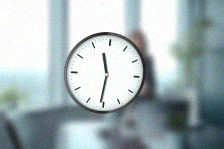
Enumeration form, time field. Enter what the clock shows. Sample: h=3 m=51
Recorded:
h=11 m=31
